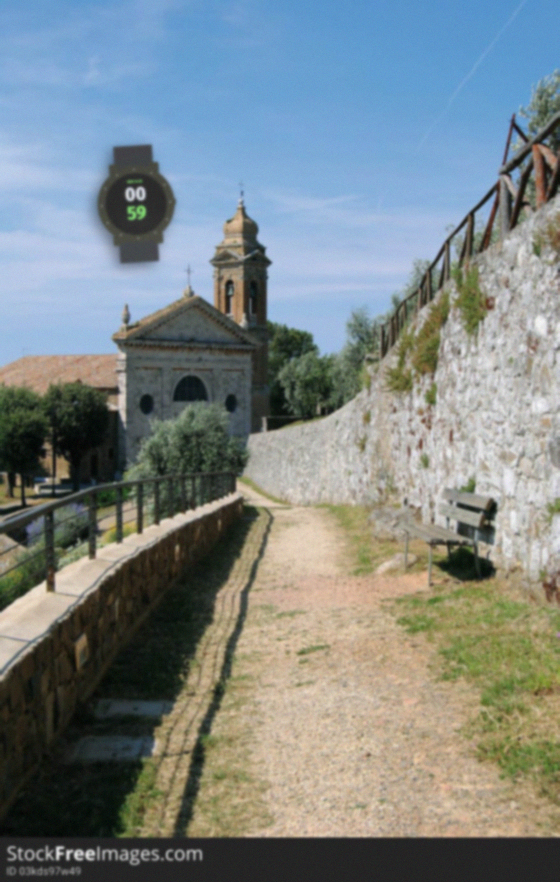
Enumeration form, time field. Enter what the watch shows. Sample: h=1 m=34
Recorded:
h=0 m=59
